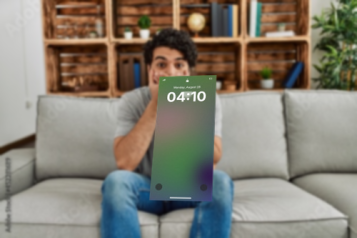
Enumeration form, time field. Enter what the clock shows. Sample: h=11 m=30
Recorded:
h=4 m=10
